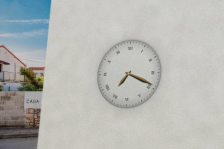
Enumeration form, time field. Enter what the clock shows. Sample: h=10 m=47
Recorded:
h=7 m=19
